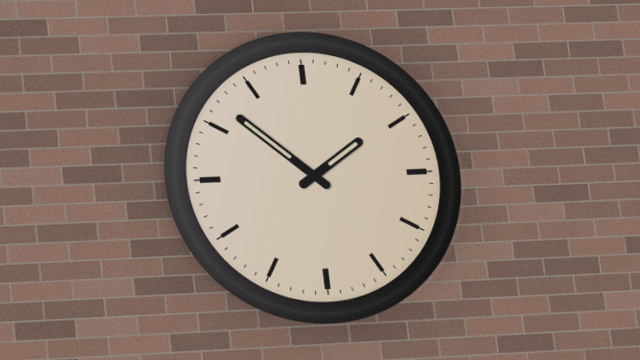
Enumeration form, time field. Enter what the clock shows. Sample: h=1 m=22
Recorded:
h=1 m=52
